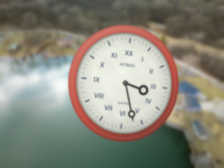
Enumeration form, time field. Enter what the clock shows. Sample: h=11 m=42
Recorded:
h=3 m=27
